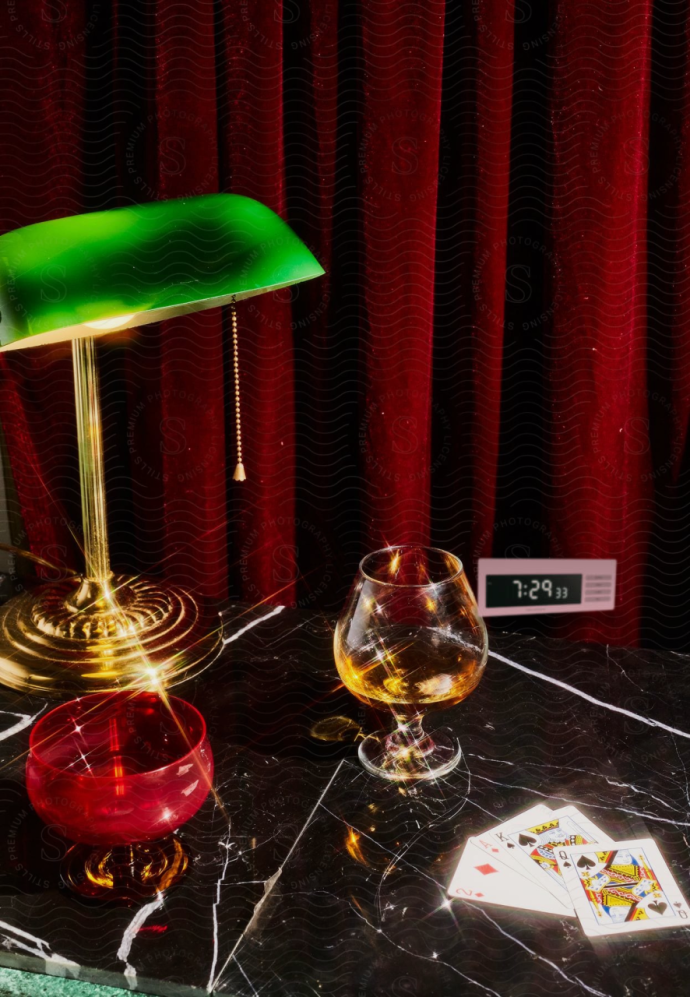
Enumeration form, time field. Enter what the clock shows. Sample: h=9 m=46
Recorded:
h=7 m=29
